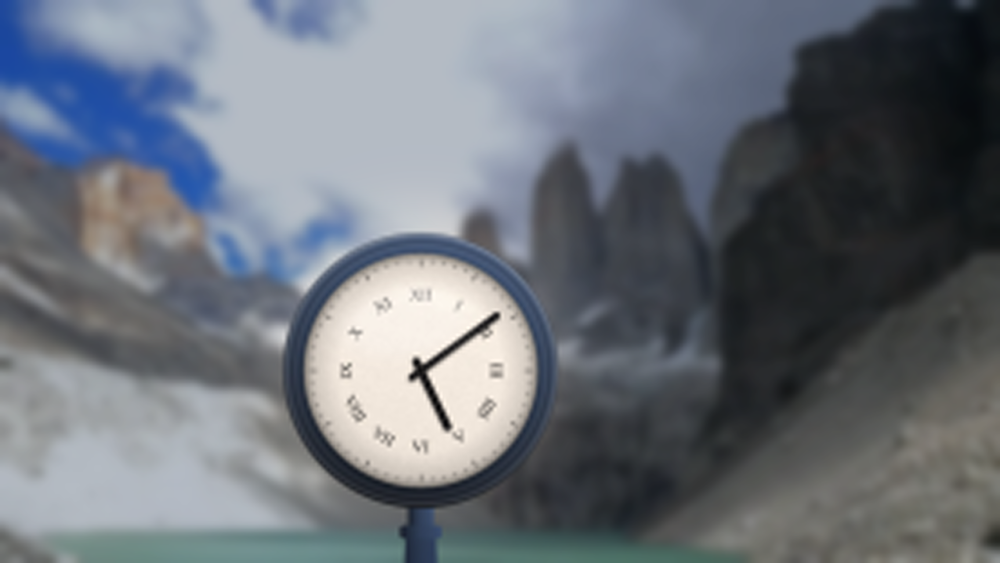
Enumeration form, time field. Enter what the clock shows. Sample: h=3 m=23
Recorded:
h=5 m=9
